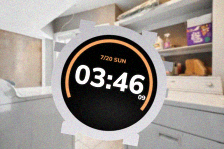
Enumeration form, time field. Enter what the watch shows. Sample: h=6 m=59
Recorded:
h=3 m=46
